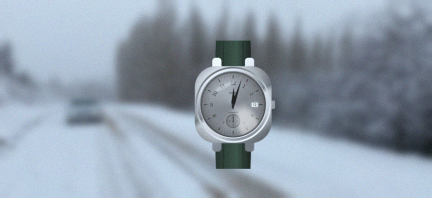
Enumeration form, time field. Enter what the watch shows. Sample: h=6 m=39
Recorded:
h=12 m=3
